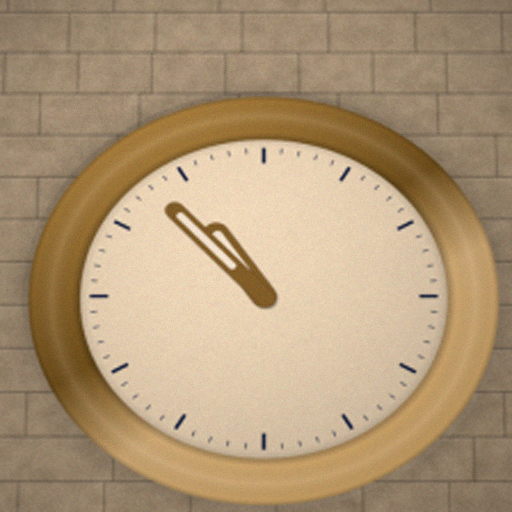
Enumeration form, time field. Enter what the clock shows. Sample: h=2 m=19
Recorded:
h=10 m=53
